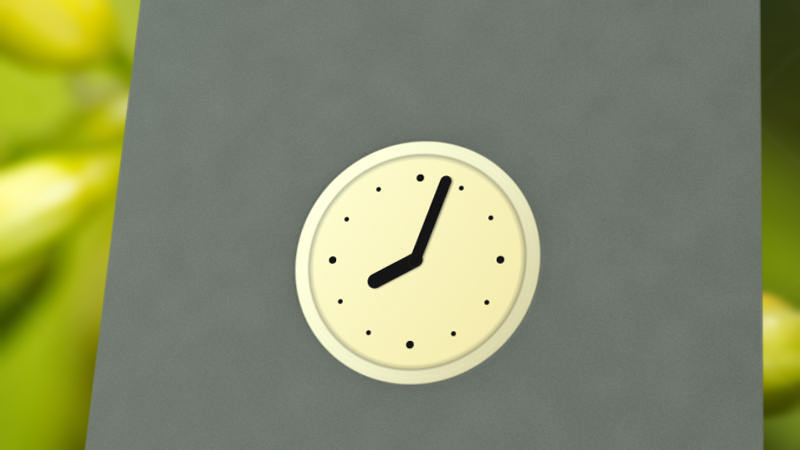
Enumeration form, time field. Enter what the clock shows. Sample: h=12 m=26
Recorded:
h=8 m=3
